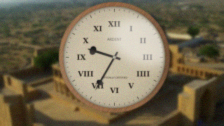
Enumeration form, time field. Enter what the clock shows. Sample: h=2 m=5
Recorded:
h=9 m=35
